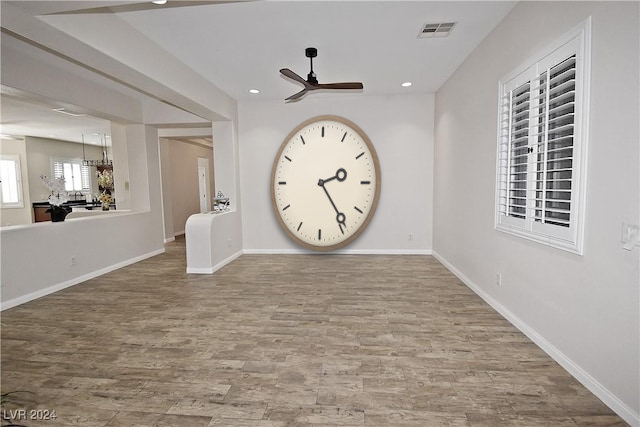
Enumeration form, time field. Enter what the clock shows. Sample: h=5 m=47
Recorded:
h=2 m=24
